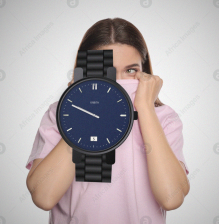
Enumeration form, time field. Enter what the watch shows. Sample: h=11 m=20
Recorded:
h=9 m=49
